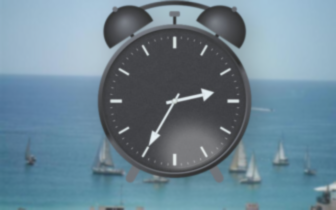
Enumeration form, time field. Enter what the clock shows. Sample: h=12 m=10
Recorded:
h=2 m=35
